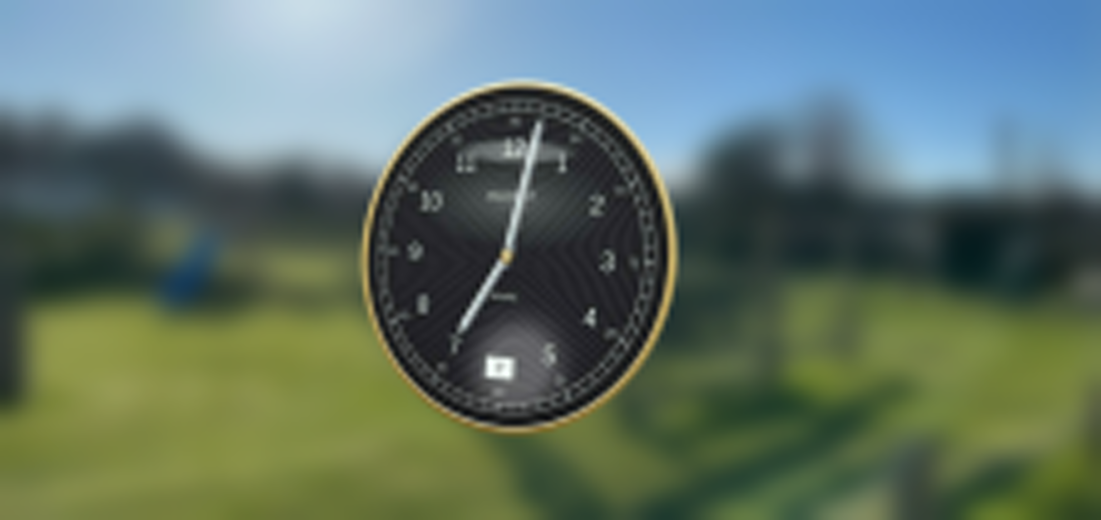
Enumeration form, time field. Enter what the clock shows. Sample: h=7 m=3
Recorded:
h=7 m=2
